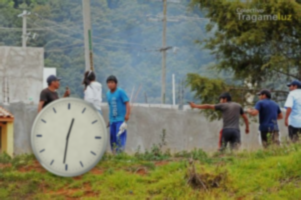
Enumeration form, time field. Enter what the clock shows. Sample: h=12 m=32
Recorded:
h=12 m=31
